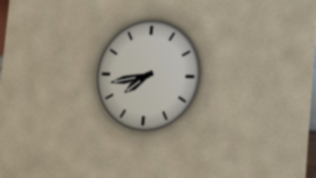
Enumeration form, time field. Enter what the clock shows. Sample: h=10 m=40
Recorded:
h=7 m=43
